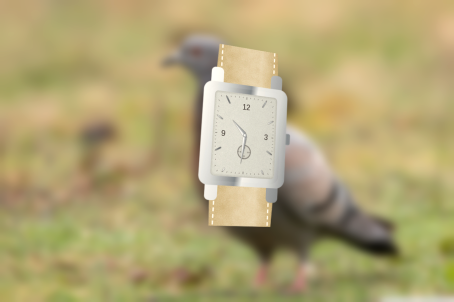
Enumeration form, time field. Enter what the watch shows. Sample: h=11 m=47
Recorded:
h=10 m=31
